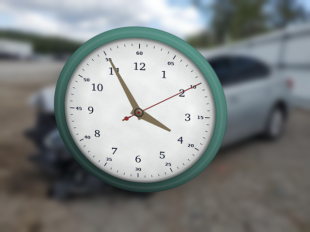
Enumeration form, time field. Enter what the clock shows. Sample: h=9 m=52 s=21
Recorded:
h=3 m=55 s=10
